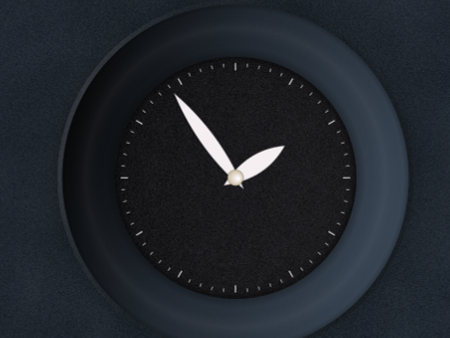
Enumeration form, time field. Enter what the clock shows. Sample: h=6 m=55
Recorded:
h=1 m=54
